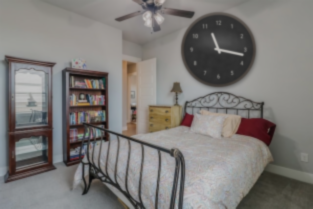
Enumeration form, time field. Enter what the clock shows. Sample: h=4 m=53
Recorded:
h=11 m=17
